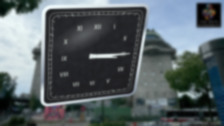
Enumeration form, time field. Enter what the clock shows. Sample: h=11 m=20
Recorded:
h=3 m=15
